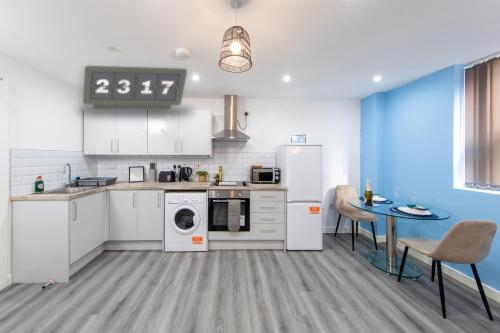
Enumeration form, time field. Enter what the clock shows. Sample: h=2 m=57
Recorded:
h=23 m=17
